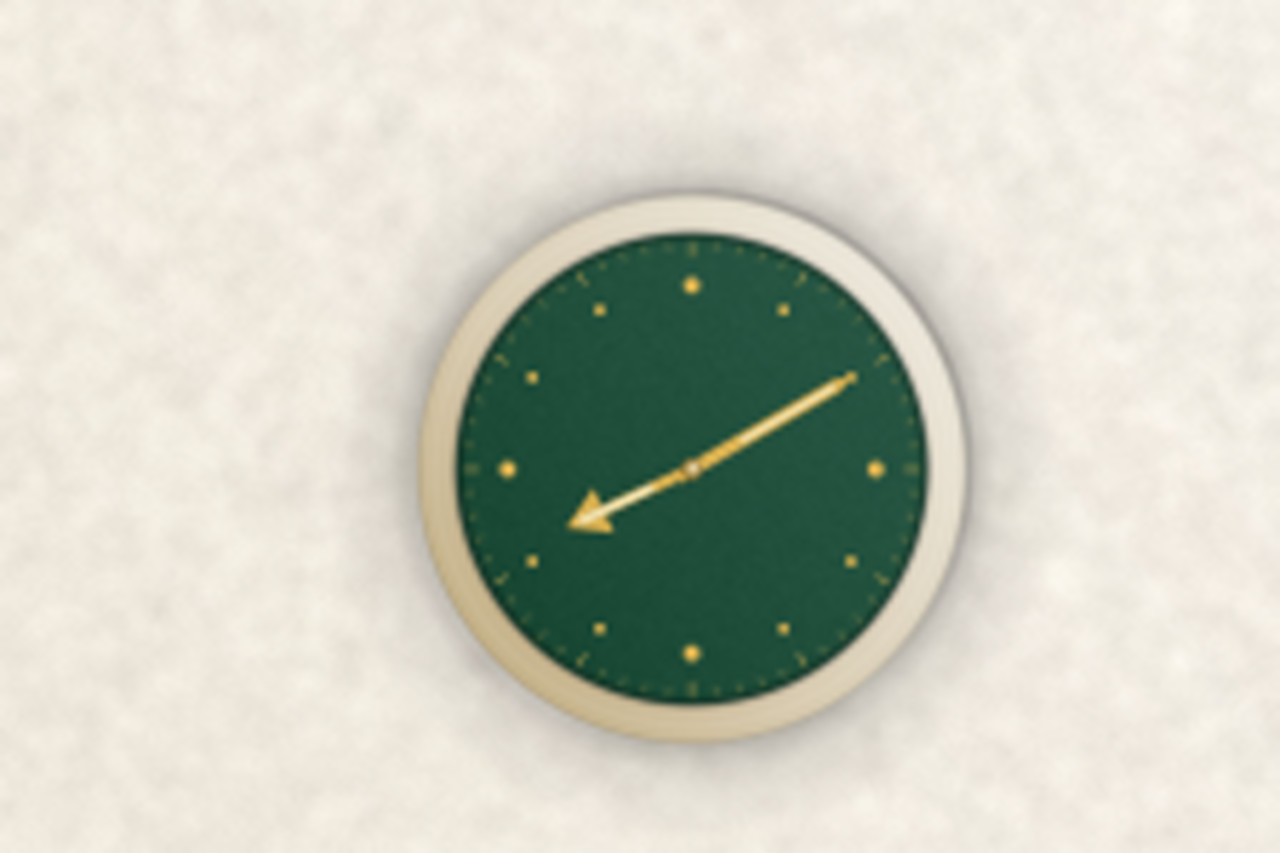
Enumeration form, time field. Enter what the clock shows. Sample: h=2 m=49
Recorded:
h=8 m=10
